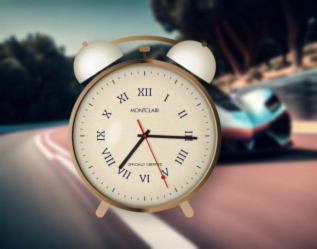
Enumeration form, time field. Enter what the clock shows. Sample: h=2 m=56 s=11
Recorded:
h=7 m=15 s=26
